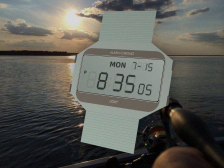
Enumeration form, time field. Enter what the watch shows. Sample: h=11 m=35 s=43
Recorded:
h=8 m=35 s=5
